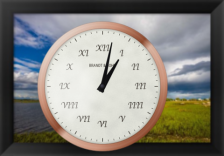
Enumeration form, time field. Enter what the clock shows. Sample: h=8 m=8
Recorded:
h=1 m=2
